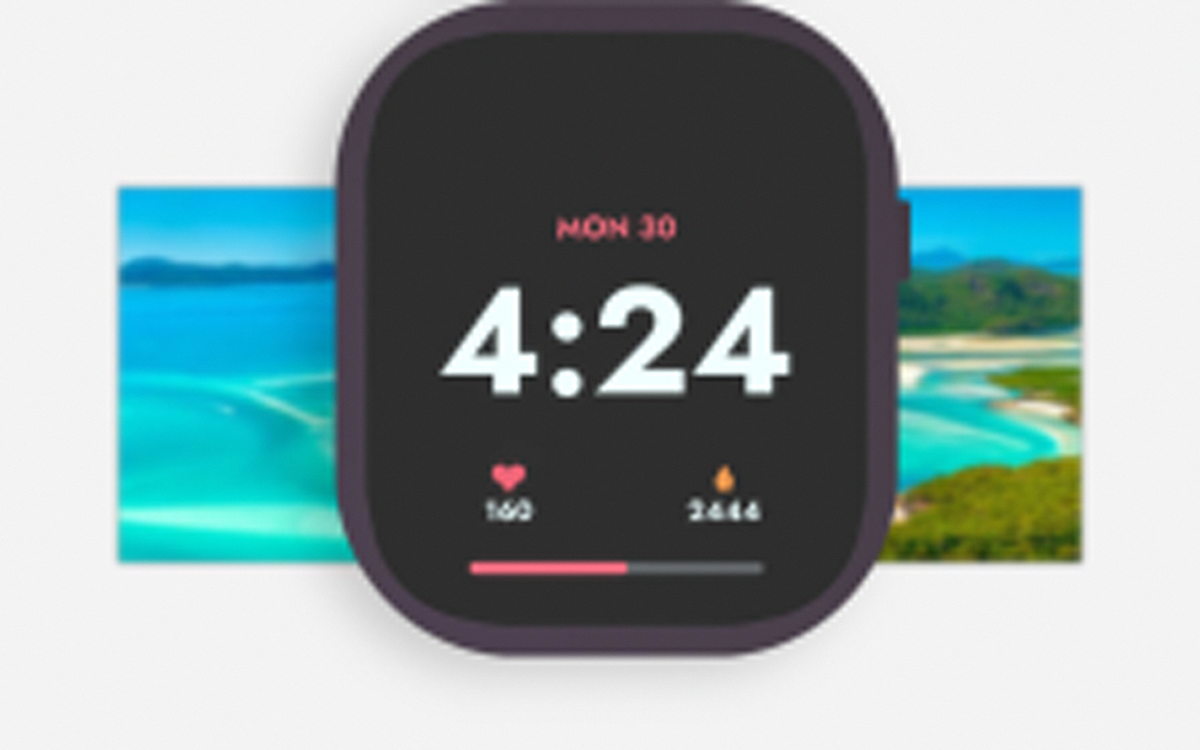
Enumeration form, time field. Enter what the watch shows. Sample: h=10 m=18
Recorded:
h=4 m=24
